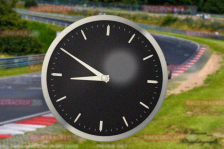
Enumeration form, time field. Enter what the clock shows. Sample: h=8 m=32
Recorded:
h=8 m=50
